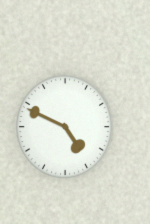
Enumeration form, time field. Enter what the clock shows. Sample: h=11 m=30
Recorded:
h=4 m=49
